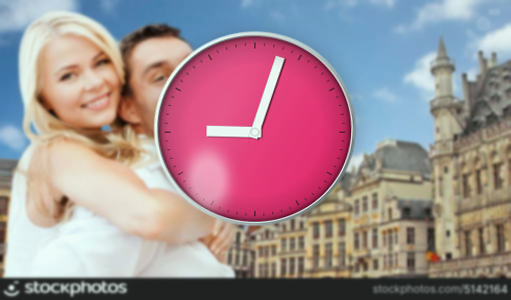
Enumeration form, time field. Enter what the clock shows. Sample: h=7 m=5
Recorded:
h=9 m=3
